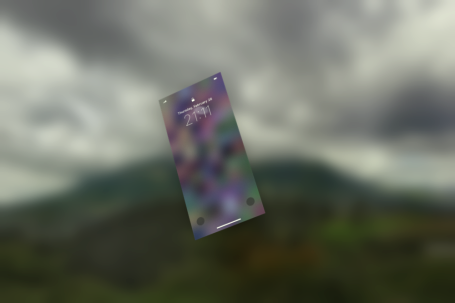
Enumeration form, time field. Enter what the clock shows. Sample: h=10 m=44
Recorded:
h=21 m=11
